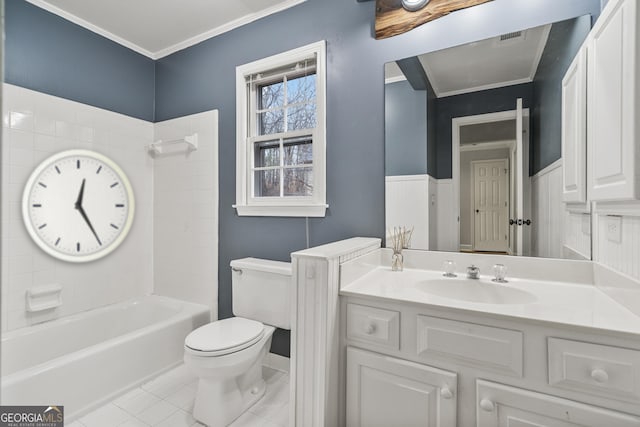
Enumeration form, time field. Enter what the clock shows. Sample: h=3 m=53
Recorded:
h=12 m=25
